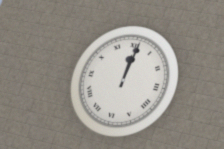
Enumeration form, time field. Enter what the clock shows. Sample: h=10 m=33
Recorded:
h=12 m=1
